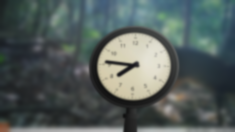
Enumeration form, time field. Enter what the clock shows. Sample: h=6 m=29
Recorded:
h=7 m=46
